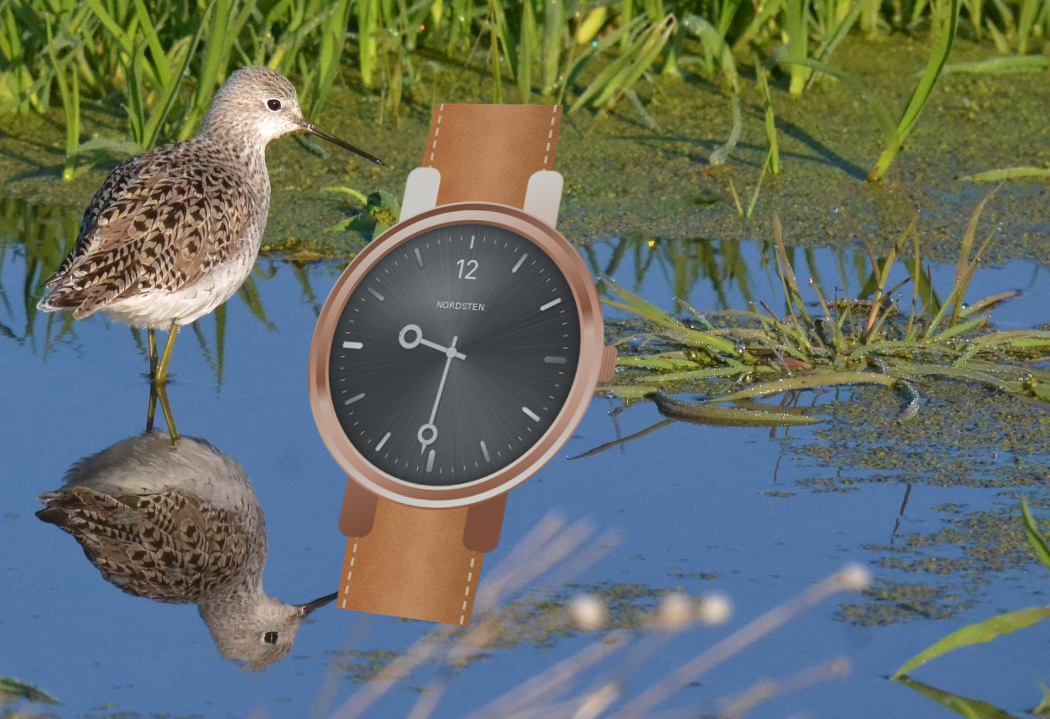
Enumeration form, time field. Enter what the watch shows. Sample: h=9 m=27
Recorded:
h=9 m=31
